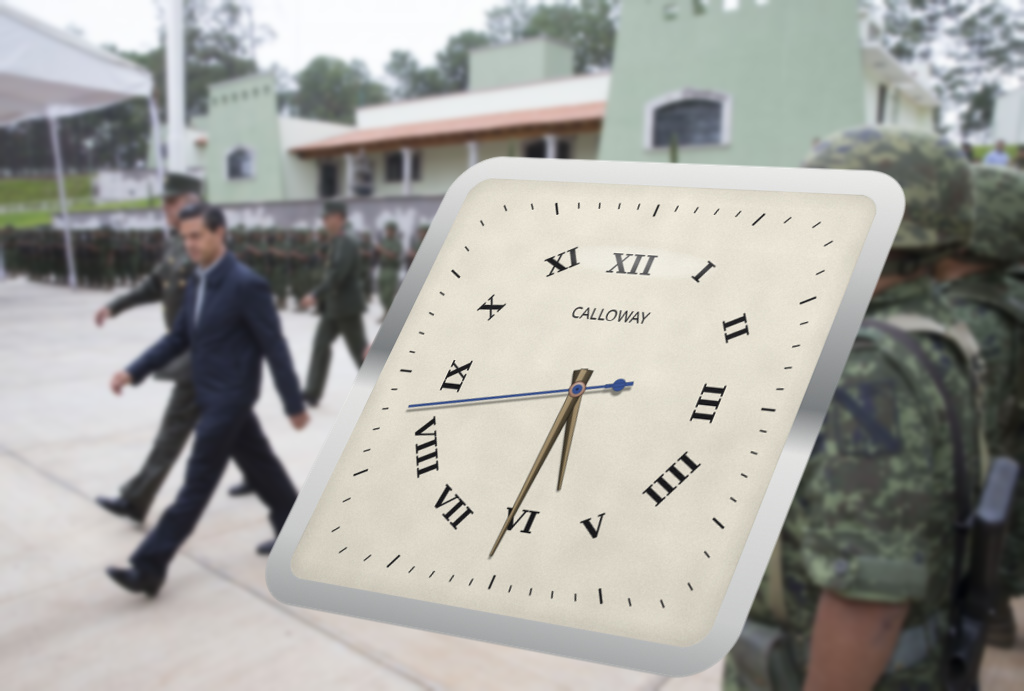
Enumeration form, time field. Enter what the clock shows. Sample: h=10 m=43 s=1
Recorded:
h=5 m=30 s=43
